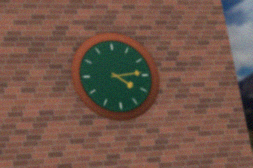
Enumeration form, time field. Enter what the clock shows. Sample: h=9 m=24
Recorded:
h=4 m=14
